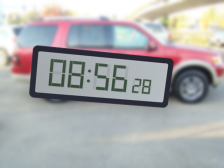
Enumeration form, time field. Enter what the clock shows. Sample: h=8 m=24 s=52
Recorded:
h=8 m=56 s=28
